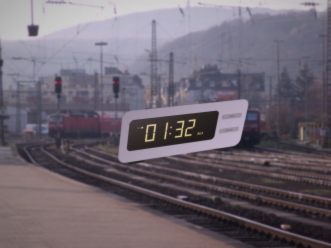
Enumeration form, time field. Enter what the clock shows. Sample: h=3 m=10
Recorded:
h=1 m=32
